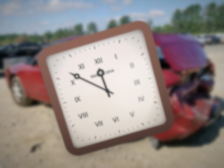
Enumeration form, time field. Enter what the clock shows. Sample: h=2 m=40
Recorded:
h=11 m=52
